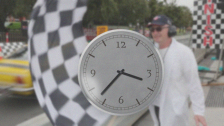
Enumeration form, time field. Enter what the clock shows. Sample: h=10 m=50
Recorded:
h=3 m=37
